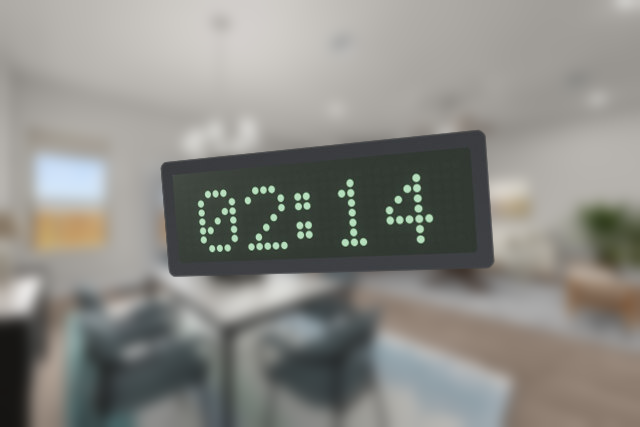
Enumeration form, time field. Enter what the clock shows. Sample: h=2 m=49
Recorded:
h=2 m=14
